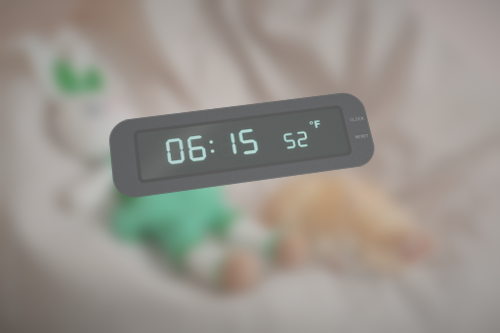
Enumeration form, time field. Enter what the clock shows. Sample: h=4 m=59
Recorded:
h=6 m=15
